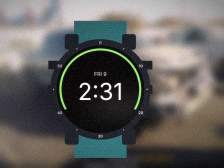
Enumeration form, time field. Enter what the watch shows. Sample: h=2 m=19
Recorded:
h=2 m=31
